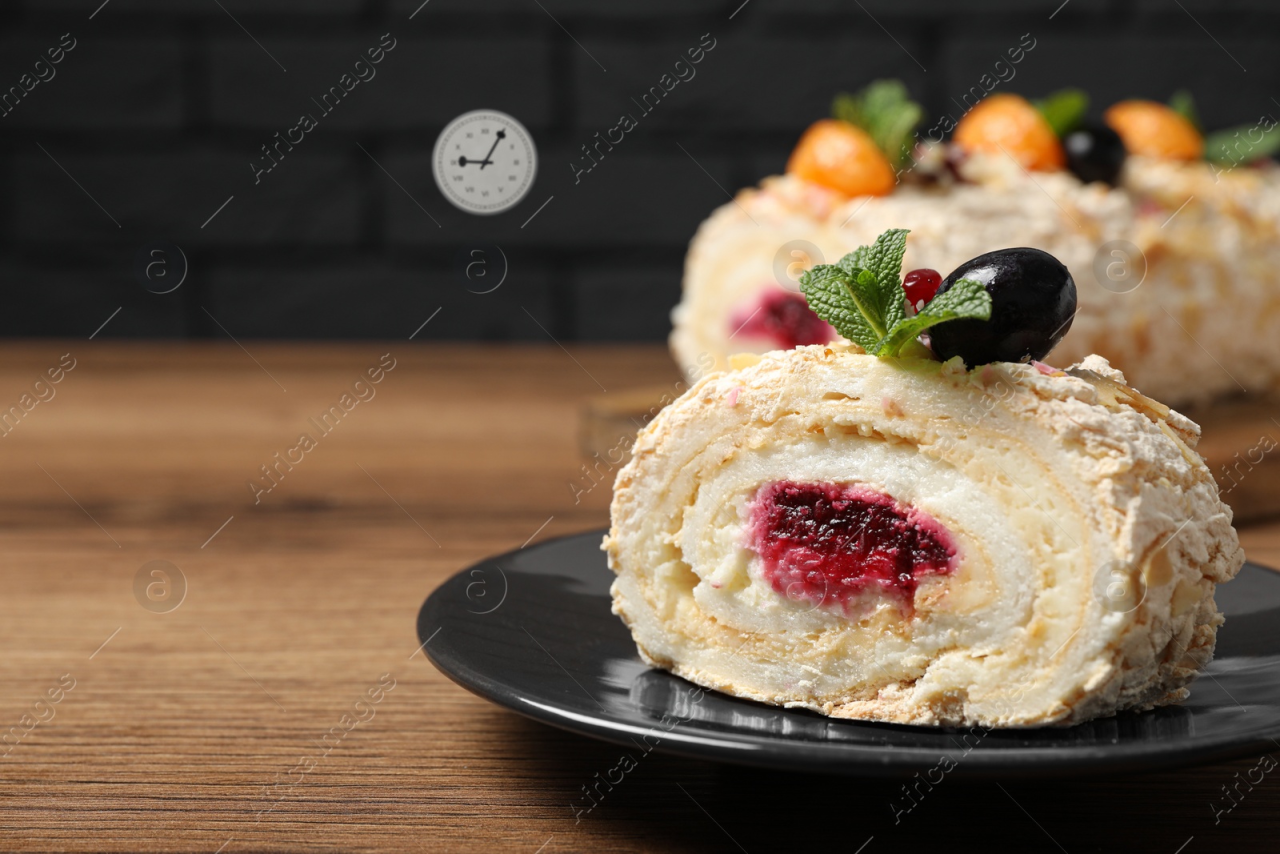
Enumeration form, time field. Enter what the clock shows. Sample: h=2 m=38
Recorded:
h=9 m=5
